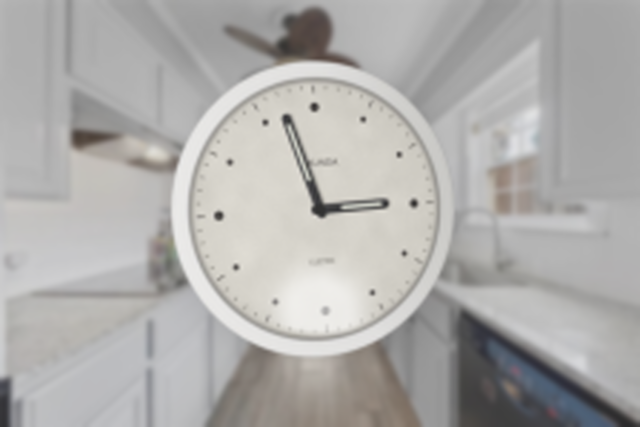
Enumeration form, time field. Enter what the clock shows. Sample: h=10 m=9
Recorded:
h=2 m=57
